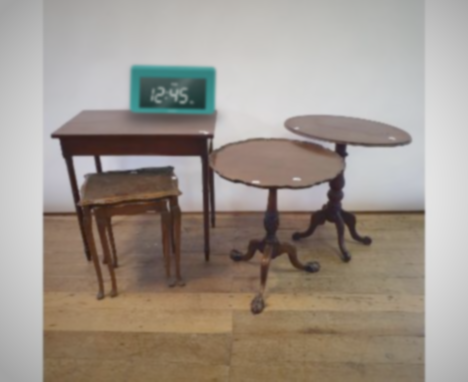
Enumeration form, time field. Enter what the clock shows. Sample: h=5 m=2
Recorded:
h=12 m=45
